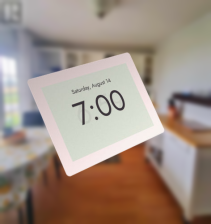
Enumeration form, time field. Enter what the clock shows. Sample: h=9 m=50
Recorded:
h=7 m=0
